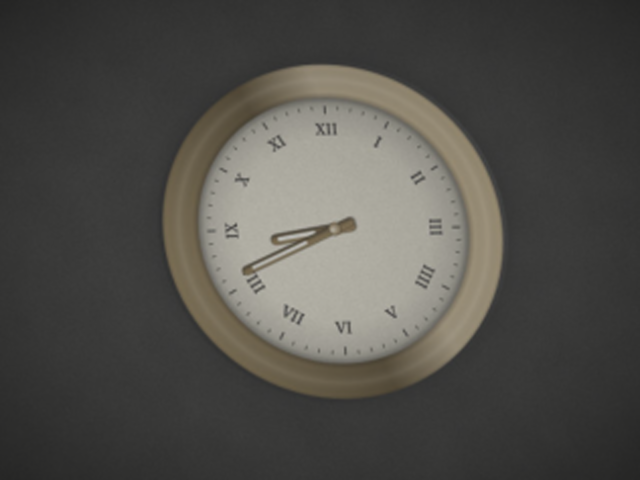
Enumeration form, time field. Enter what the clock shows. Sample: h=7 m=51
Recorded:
h=8 m=41
